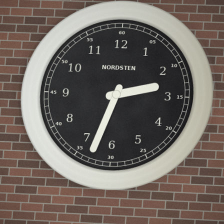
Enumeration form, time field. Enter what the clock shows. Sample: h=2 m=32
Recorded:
h=2 m=33
